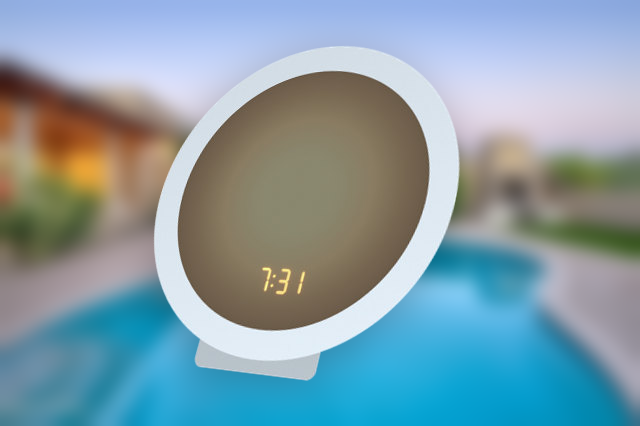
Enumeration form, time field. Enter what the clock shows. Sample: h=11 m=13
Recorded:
h=7 m=31
